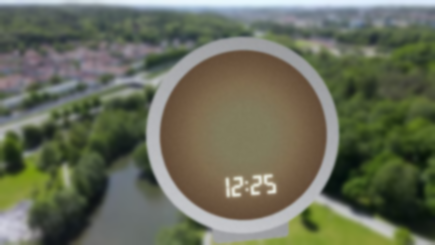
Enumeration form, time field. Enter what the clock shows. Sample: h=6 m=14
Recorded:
h=12 m=25
